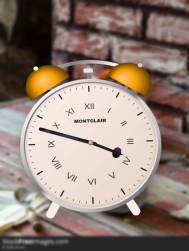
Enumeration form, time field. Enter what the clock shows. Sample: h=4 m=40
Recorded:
h=3 m=48
